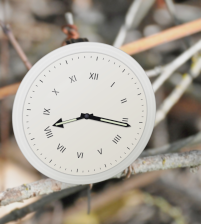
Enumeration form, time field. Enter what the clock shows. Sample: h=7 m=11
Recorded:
h=8 m=16
